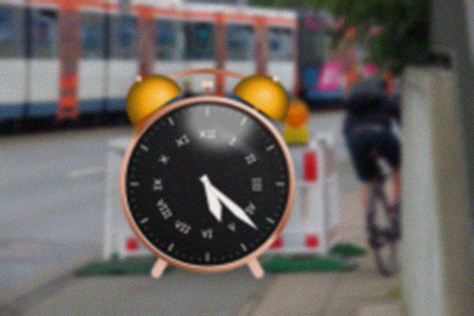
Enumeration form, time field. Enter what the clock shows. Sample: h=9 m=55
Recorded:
h=5 m=22
